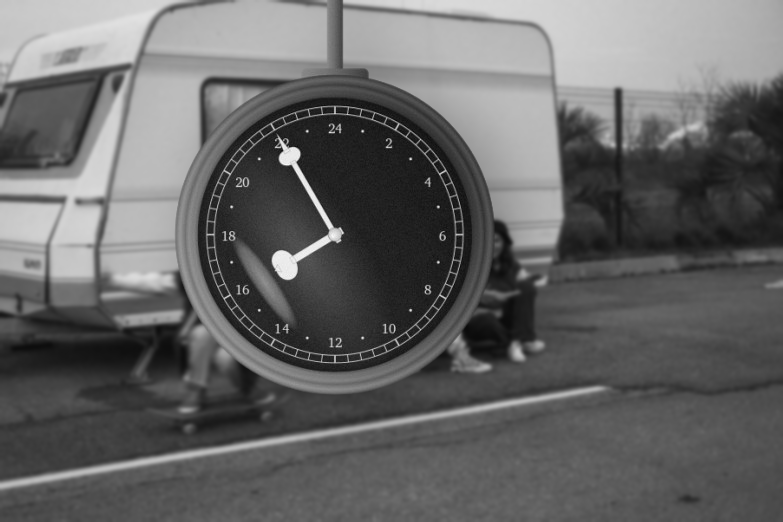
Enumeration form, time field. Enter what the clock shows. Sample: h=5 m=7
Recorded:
h=15 m=55
